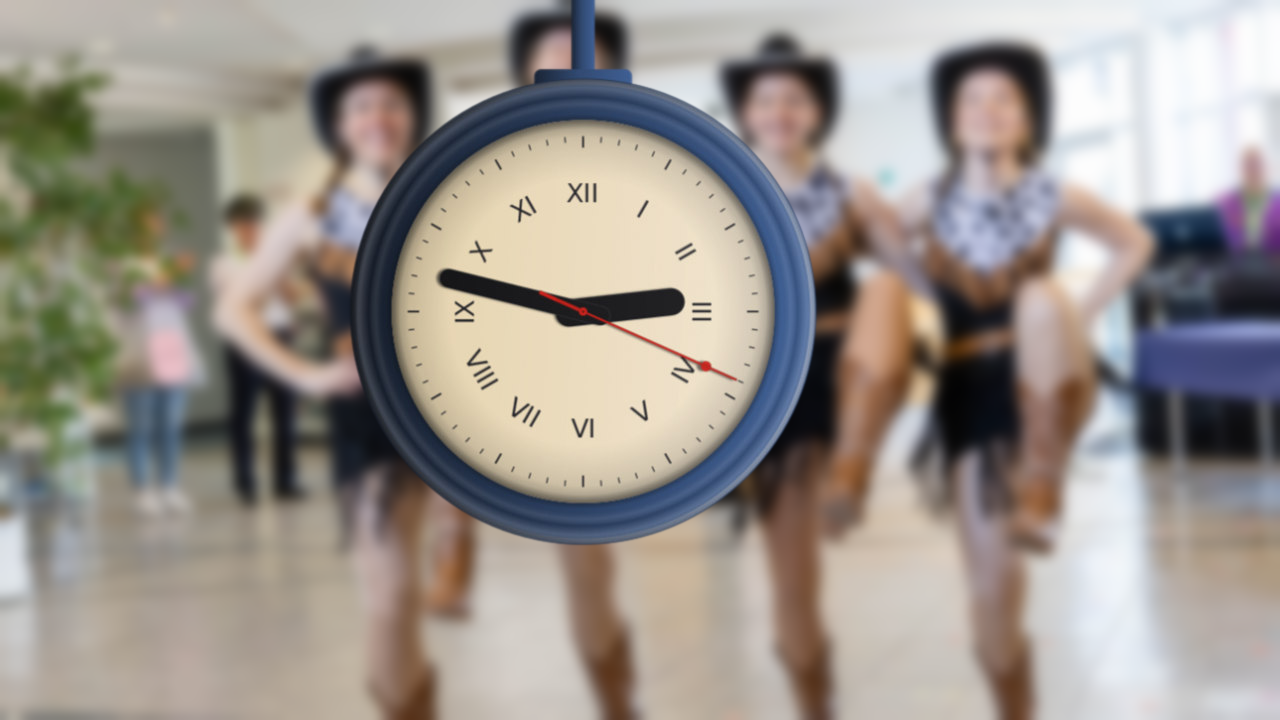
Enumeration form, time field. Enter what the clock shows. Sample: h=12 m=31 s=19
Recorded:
h=2 m=47 s=19
